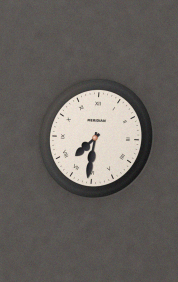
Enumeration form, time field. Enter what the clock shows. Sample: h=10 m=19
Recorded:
h=7 m=31
